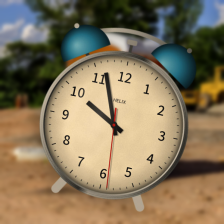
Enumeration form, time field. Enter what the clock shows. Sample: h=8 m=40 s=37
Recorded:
h=9 m=56 s=29
